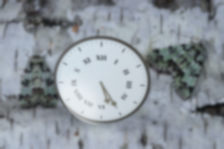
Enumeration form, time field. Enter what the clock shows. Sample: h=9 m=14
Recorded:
h=5 m=25
